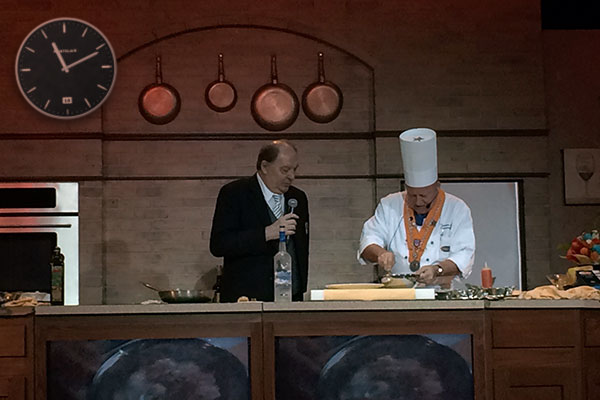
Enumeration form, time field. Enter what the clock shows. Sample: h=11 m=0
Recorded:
h=11 m=11
